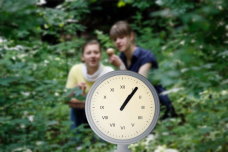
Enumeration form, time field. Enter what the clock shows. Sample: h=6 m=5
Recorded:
h=1 m=6
